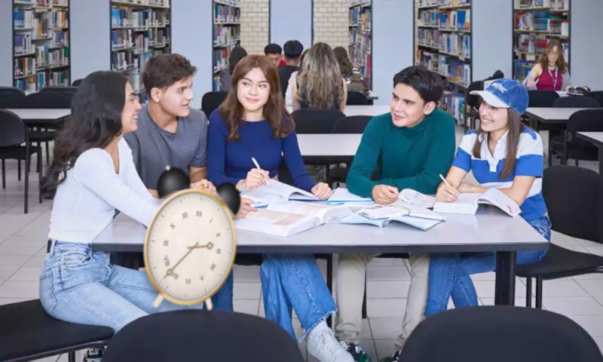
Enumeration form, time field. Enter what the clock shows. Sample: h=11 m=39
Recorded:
h=2 m=37
